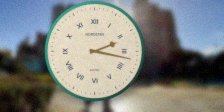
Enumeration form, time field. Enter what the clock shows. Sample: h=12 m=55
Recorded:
h=2 m=17
